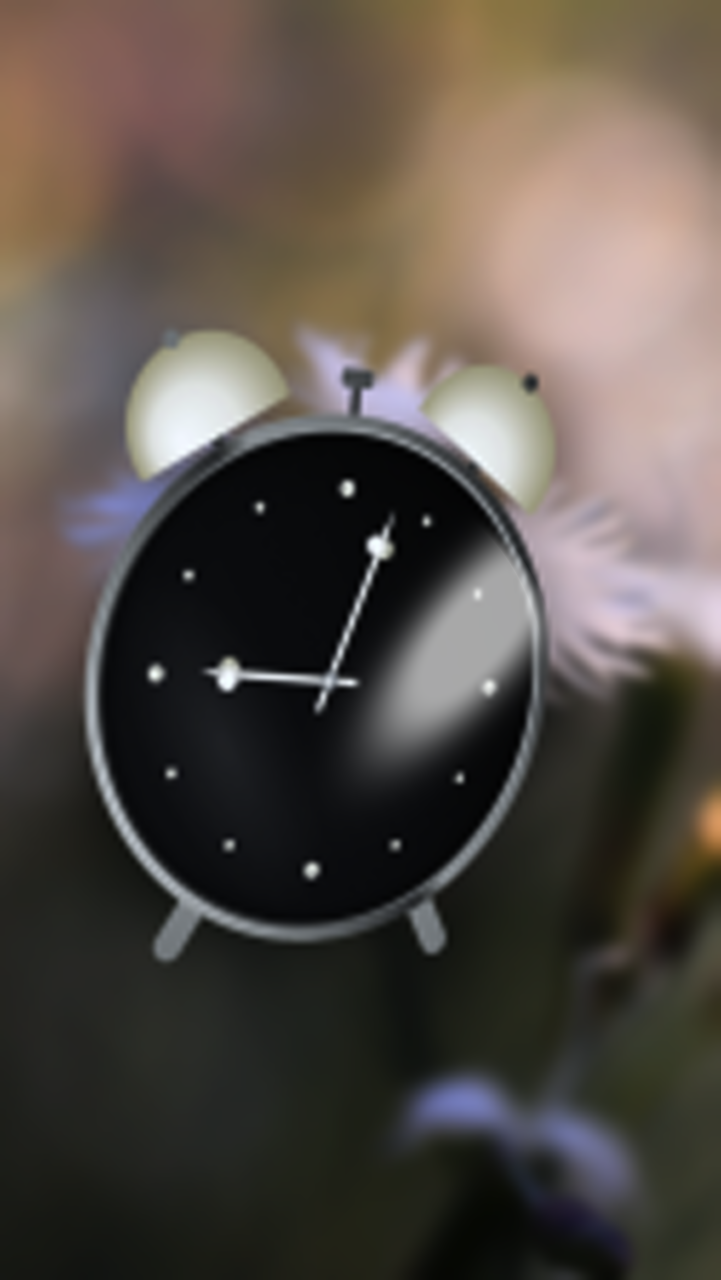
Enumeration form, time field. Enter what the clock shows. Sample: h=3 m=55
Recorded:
h=9 m=3
